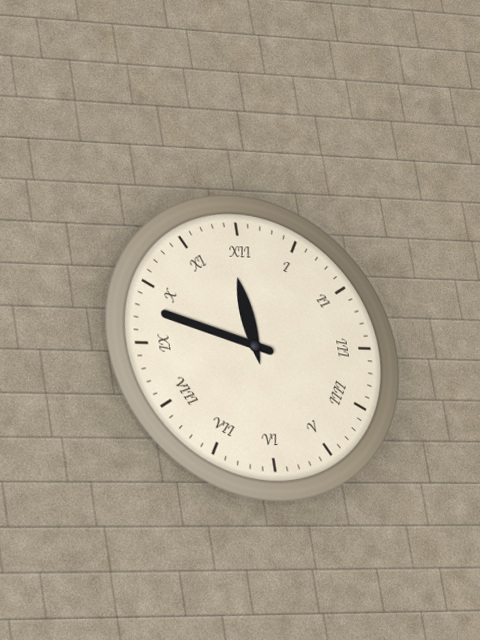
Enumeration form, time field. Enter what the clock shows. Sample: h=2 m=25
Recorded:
h=11 m=48
